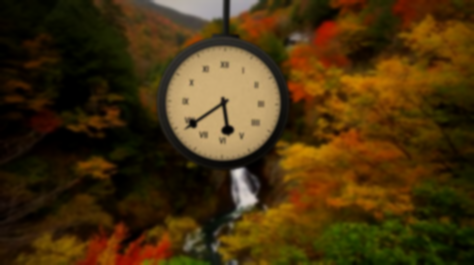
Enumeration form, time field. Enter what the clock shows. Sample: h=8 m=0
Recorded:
h=5 m=39
